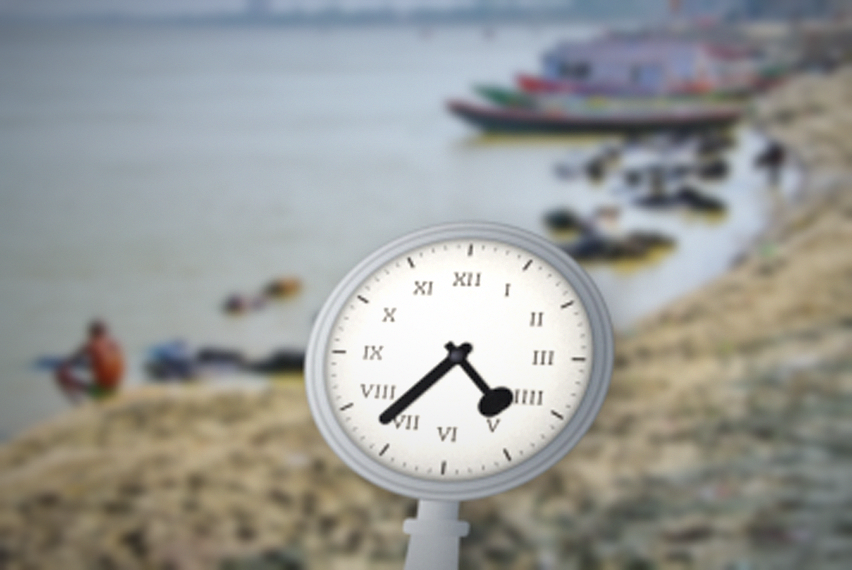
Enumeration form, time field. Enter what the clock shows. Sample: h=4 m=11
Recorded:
h=4 m=37
